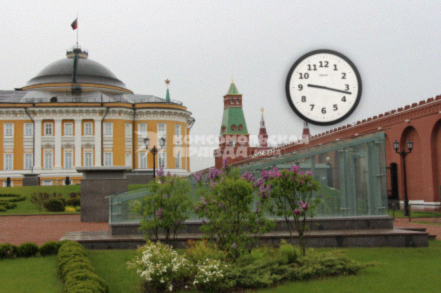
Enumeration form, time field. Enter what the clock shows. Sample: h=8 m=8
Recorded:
h=9 m=17
